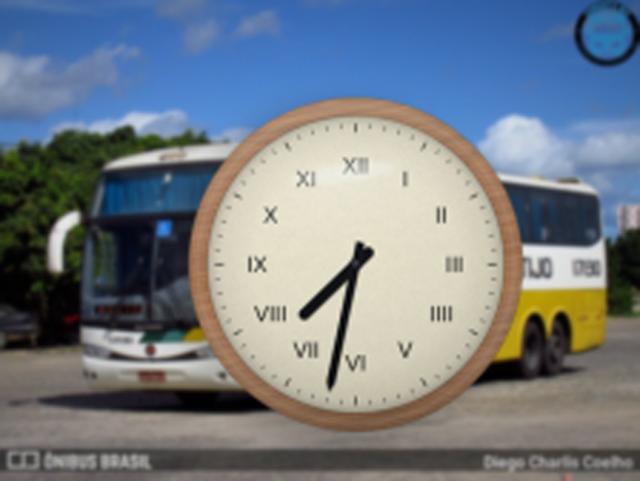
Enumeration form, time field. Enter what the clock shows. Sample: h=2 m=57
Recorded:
h=7 m=32
